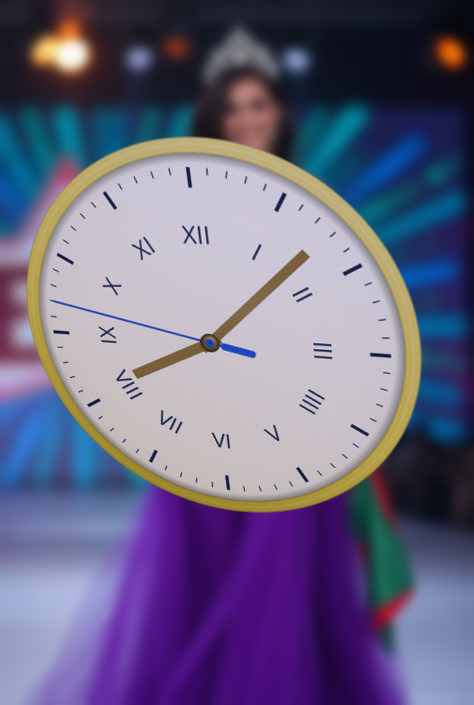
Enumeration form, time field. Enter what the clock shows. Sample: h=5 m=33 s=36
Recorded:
h=8 m=7 s=47
